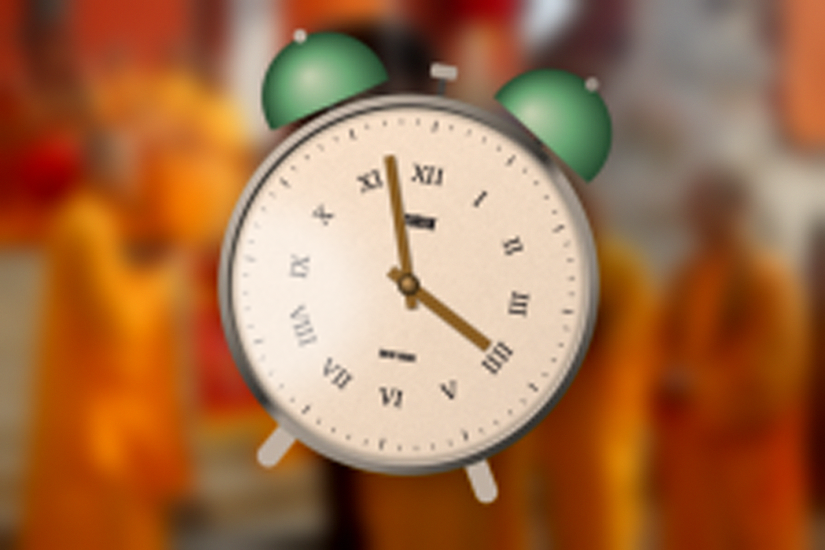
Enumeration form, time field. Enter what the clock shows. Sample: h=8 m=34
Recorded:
h=3 m=57
